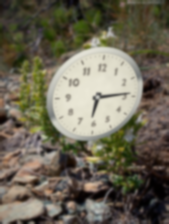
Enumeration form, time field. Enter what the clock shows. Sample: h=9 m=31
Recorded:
h=6 m=14
